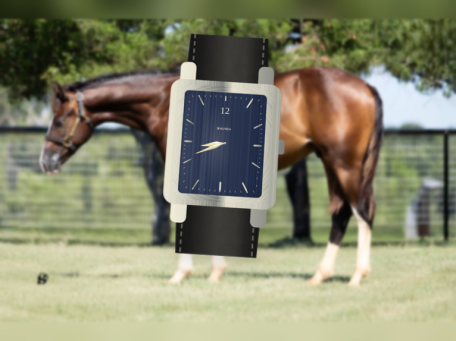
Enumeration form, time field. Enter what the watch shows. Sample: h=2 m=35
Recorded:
h=8 m=41
